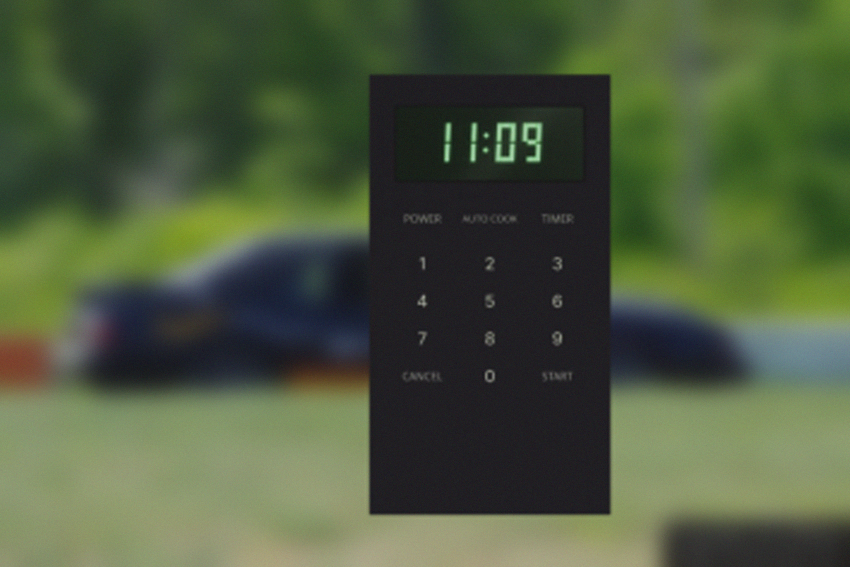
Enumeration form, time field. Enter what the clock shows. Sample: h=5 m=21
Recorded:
h=11 m=9
